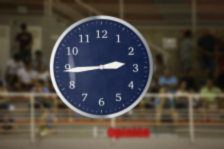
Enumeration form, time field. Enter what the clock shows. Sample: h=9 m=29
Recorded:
h=2 m=44
